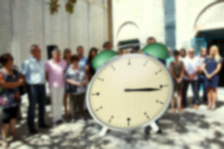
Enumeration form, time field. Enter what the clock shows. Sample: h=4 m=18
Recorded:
h=3 m=16
